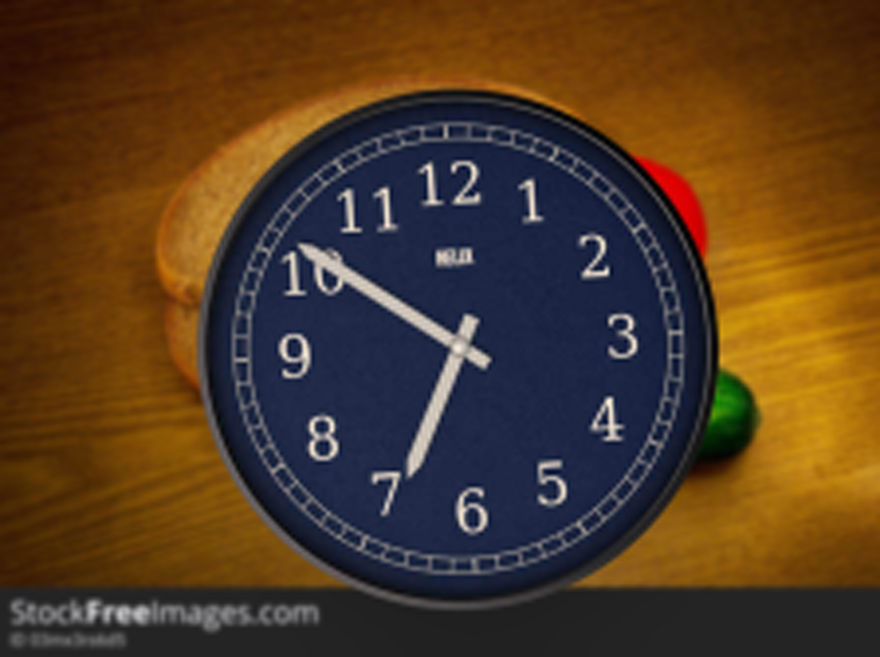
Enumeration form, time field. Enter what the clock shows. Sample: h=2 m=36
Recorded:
h=6 m=51
